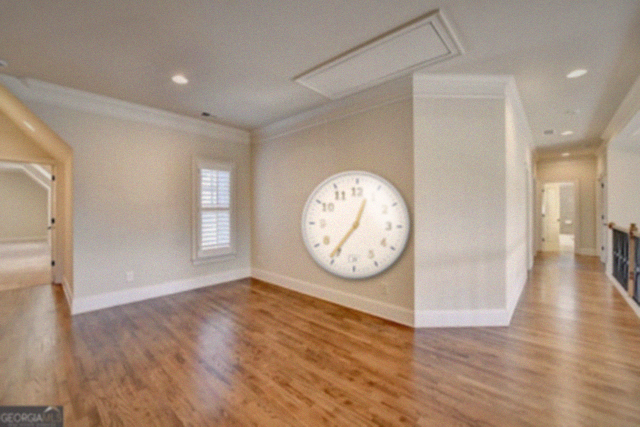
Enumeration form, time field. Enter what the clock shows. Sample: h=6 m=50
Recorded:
h=12 m=36
